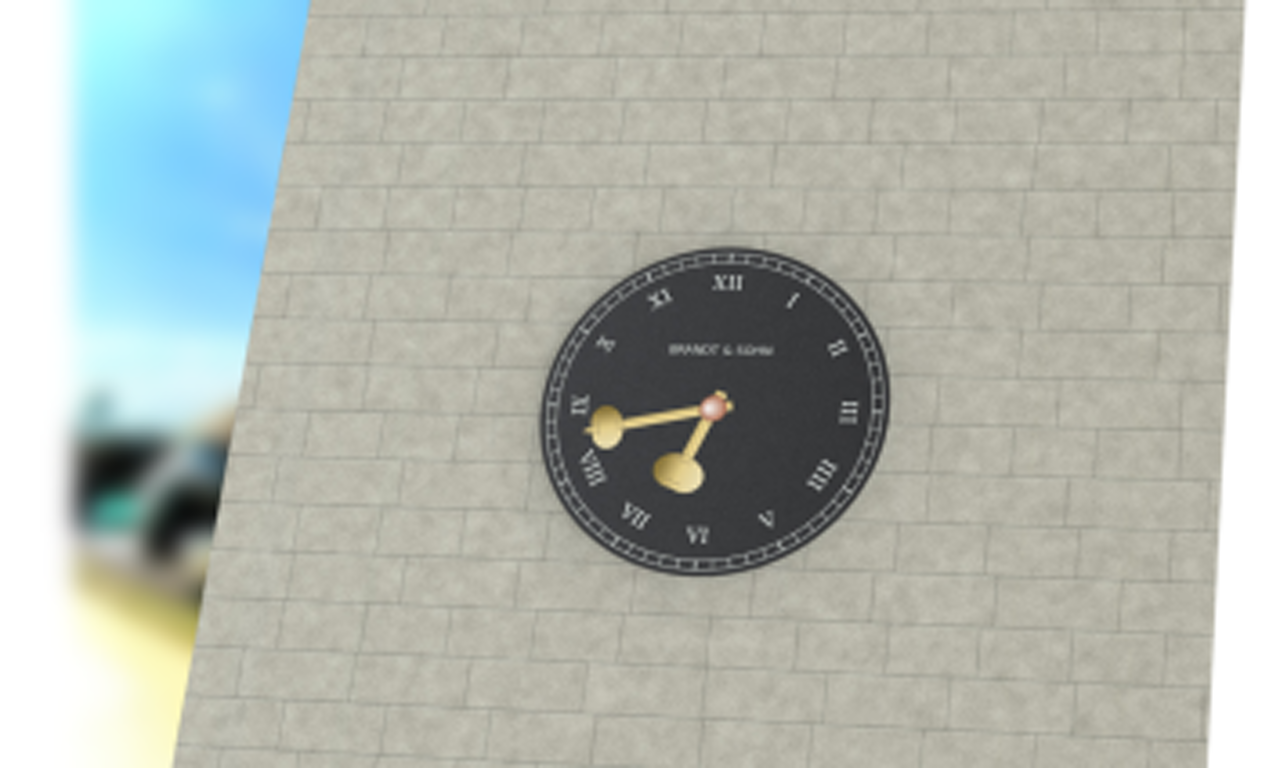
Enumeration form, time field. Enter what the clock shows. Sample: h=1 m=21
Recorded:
h=6 m=43
